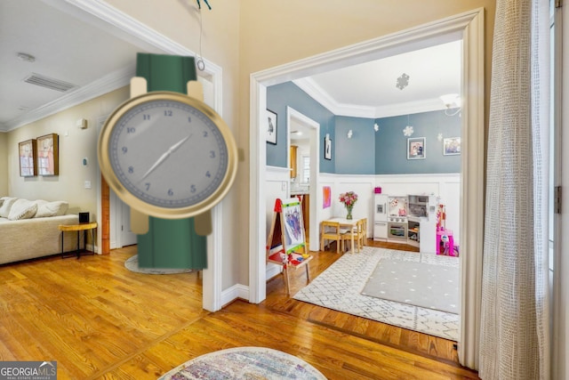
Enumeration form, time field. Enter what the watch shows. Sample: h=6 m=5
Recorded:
h=1 m=37
